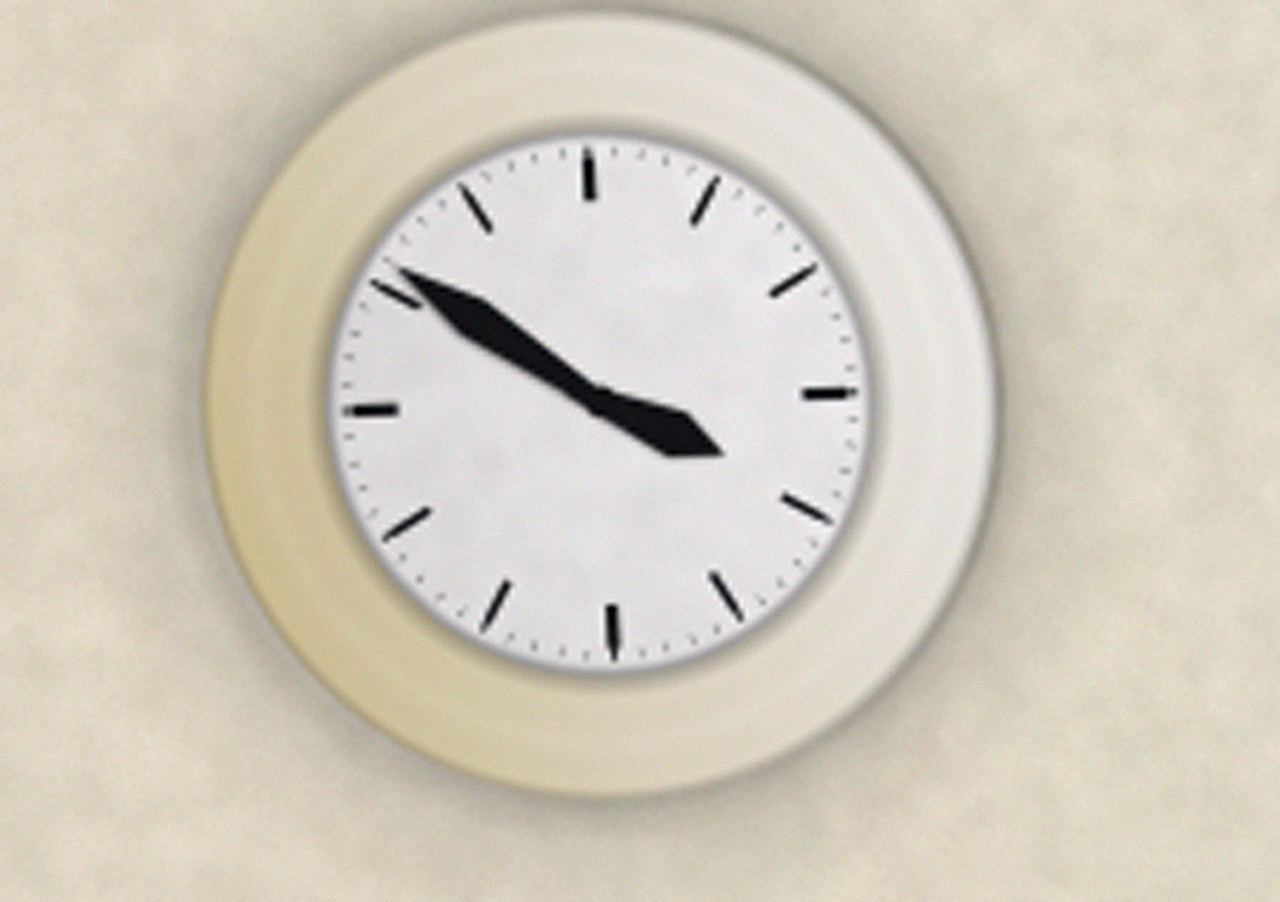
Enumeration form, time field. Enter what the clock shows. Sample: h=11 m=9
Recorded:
h=3 m=51
